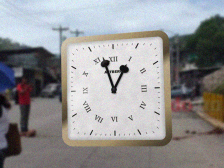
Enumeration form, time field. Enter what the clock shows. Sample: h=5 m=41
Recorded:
h=12 m=57
